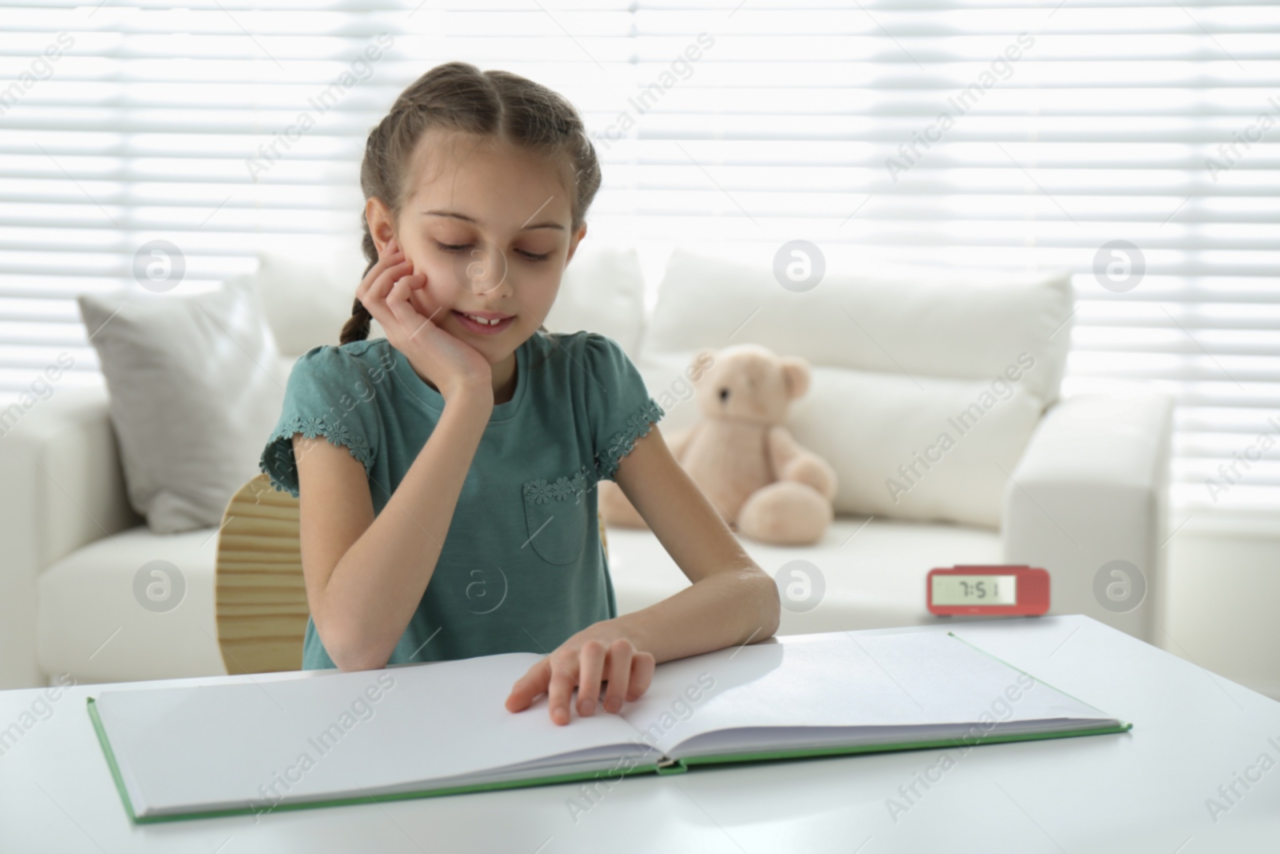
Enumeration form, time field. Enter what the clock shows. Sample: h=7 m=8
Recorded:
h=7 m=51
